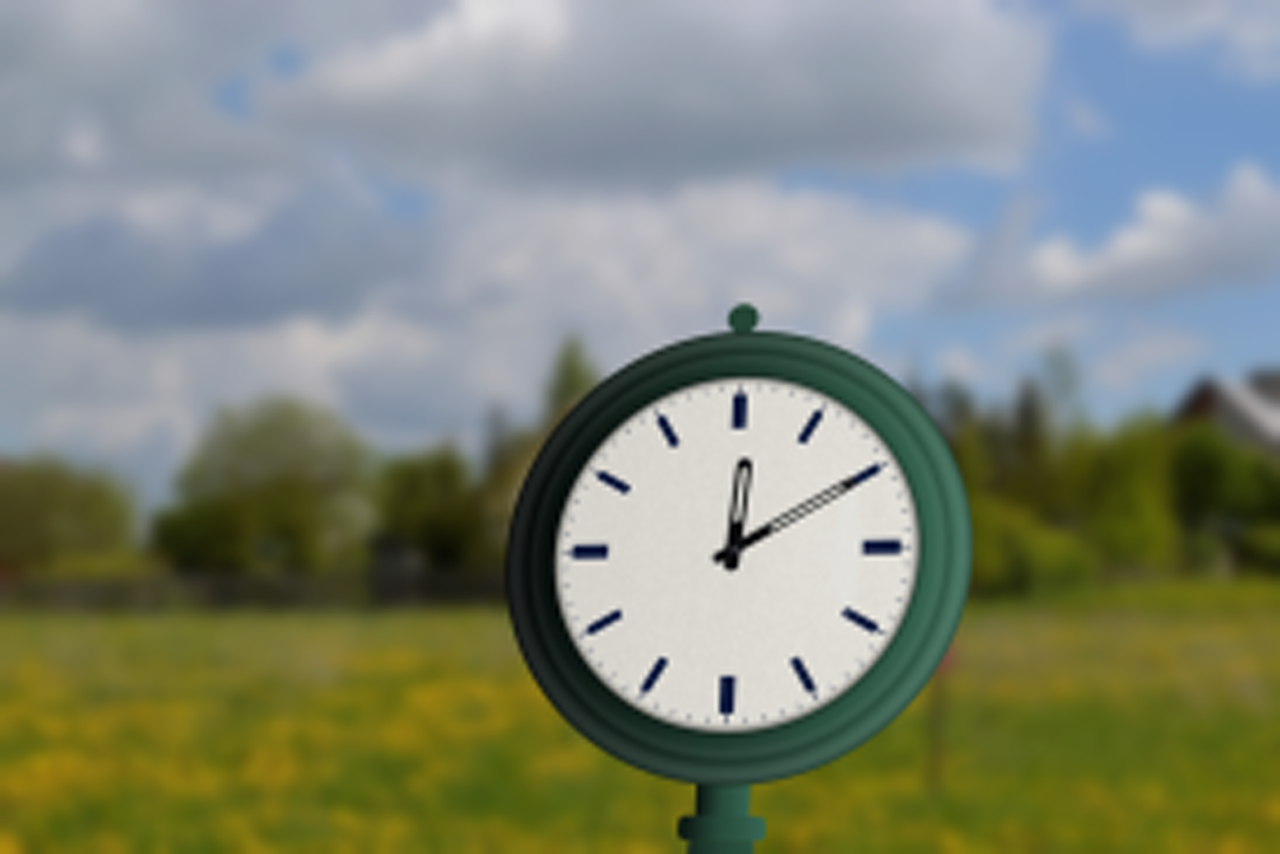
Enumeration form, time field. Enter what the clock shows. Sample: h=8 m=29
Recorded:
h=12 m=10
